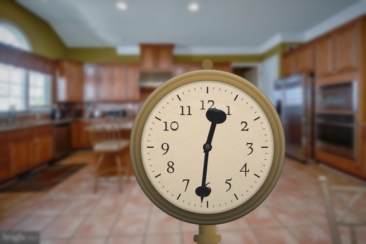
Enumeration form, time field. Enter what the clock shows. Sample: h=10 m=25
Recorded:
h=12 m=31
